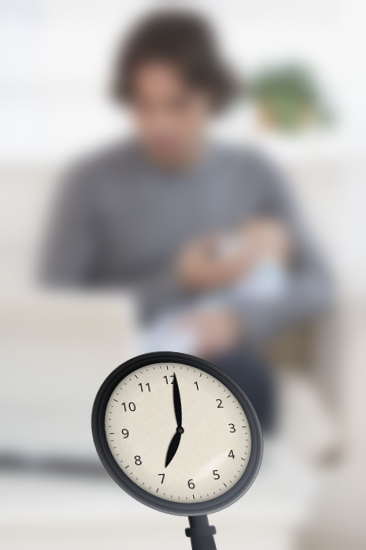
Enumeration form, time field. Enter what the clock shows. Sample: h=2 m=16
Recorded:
h=7 m=1
